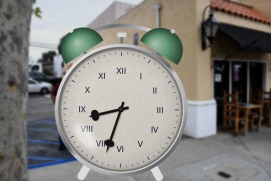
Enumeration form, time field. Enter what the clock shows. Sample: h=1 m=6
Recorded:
h=8 m=33
